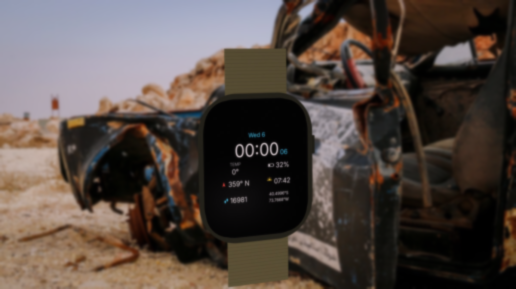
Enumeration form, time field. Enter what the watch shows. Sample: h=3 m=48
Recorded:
h=0 m=0
